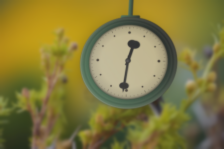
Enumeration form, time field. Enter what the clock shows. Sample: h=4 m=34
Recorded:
h=12 m=31
